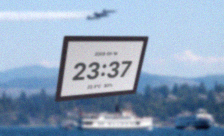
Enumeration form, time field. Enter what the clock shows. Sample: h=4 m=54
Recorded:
h=23 m=37
